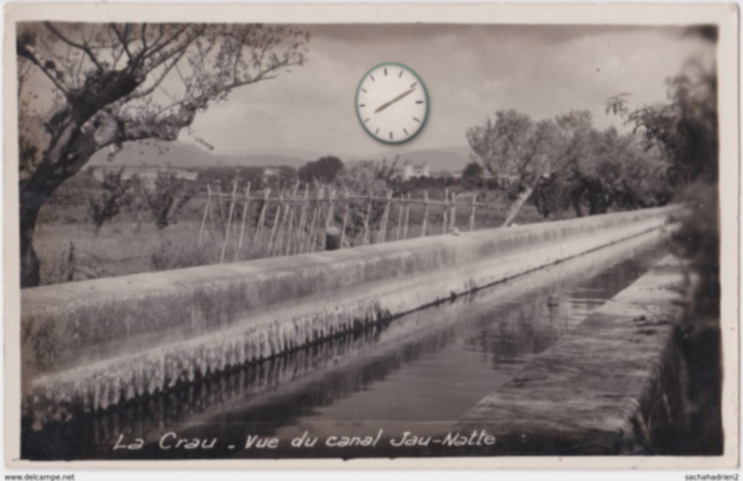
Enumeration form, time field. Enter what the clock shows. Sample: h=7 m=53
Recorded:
h=8 m=11
